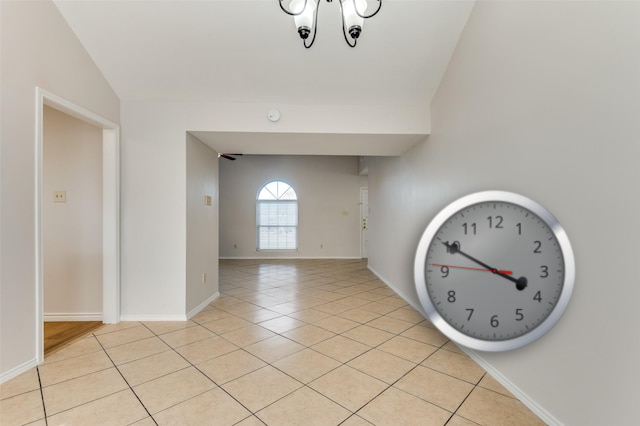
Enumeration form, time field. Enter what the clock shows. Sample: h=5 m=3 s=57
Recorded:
h=3 m=49 s=46
